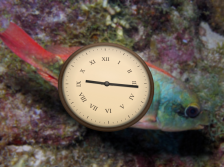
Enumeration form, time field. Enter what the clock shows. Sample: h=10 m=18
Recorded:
h=9 m=16
